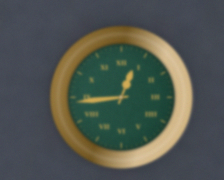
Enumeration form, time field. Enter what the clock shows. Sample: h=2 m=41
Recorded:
h=12 m=44
